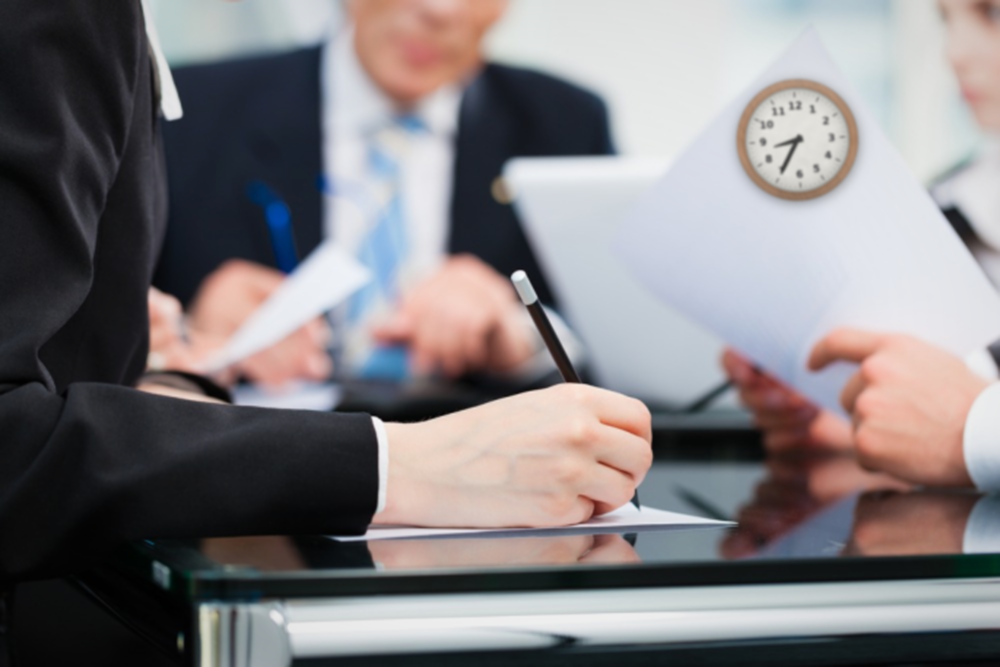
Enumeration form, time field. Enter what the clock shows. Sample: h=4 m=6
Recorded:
h=8 m=35
